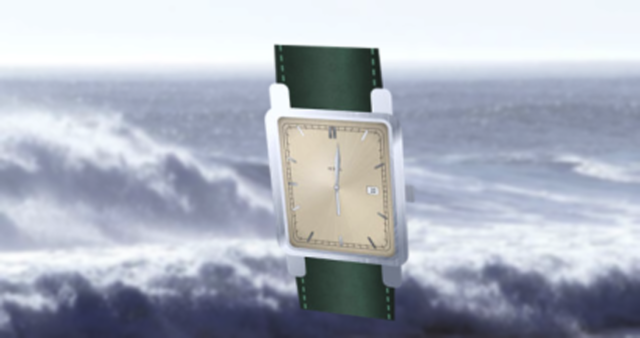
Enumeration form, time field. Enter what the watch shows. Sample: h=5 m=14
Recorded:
h=6 m=1
